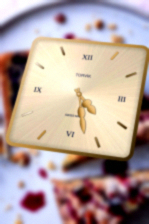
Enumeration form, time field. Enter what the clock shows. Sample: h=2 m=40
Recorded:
h=4 m=27
